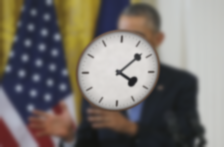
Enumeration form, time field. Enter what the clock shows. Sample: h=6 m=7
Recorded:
h=4 m=8
